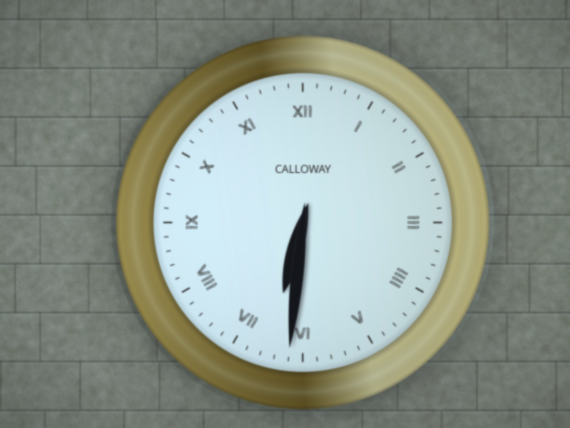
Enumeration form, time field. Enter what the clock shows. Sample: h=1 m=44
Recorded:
h=6 m=31
